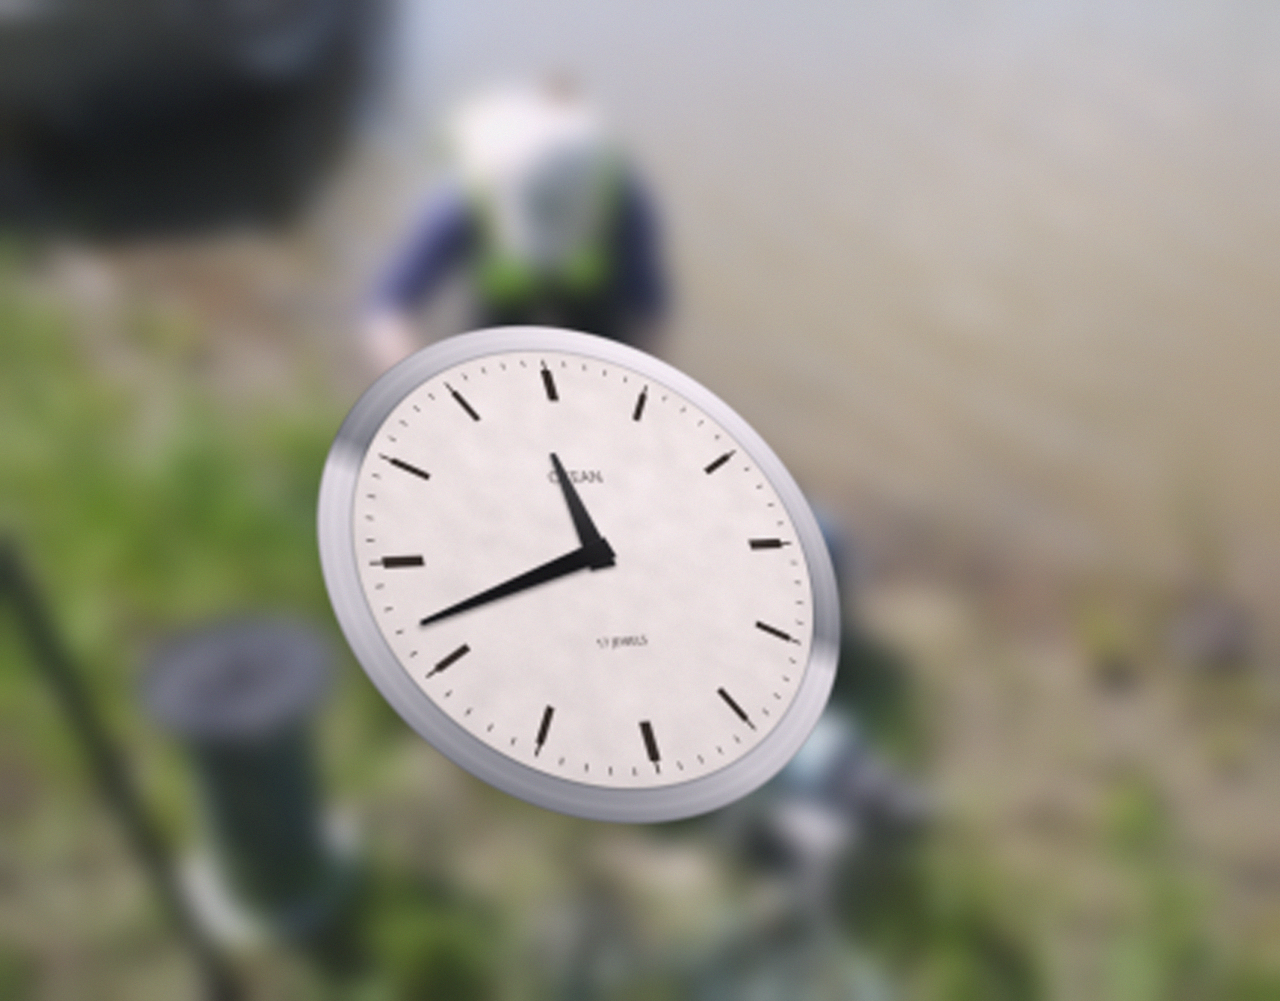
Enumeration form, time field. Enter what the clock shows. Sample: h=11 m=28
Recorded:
h=11 m=42
